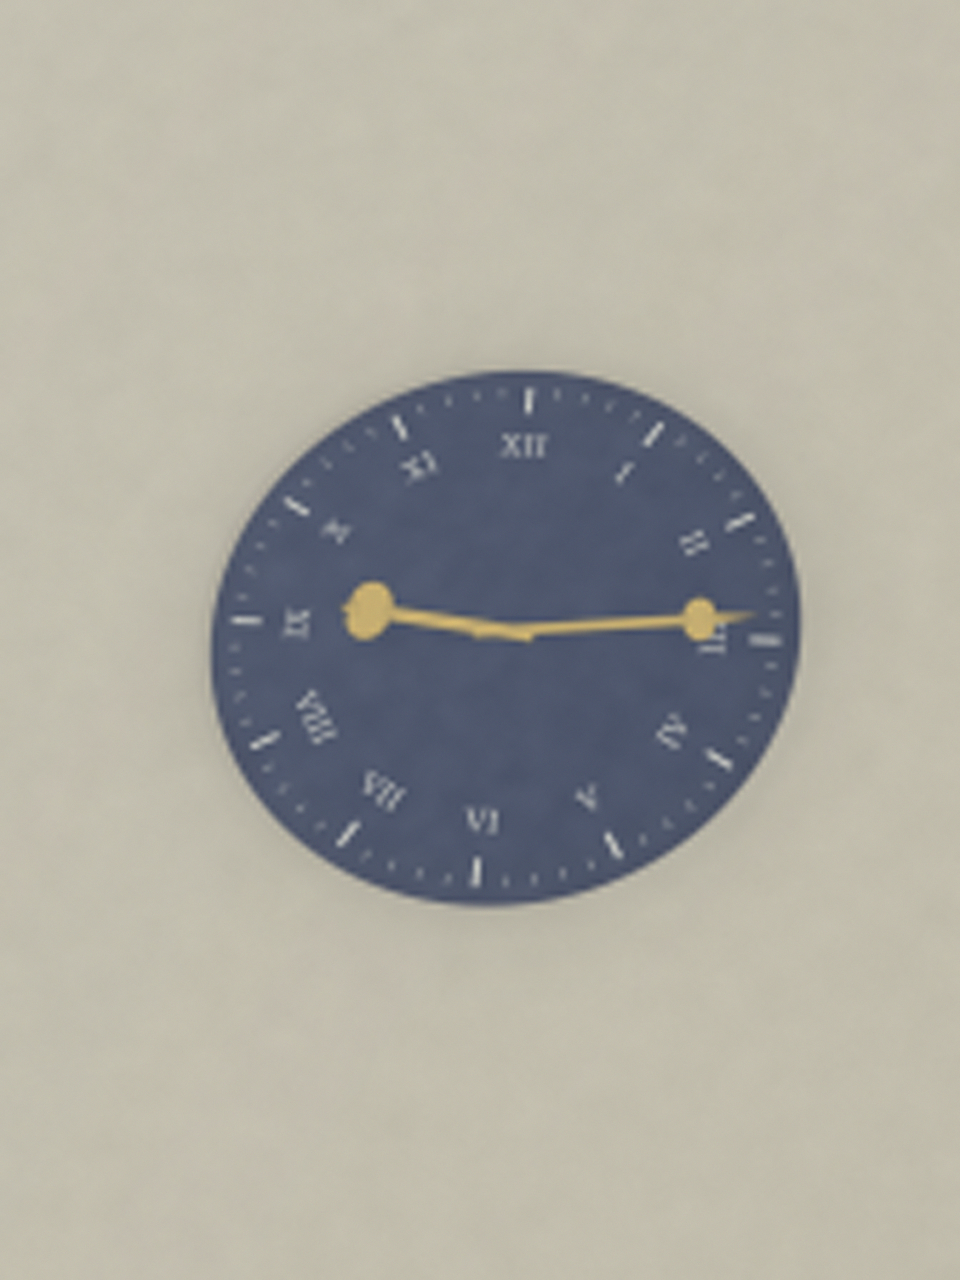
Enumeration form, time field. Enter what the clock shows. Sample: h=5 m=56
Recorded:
h=9 m=14
